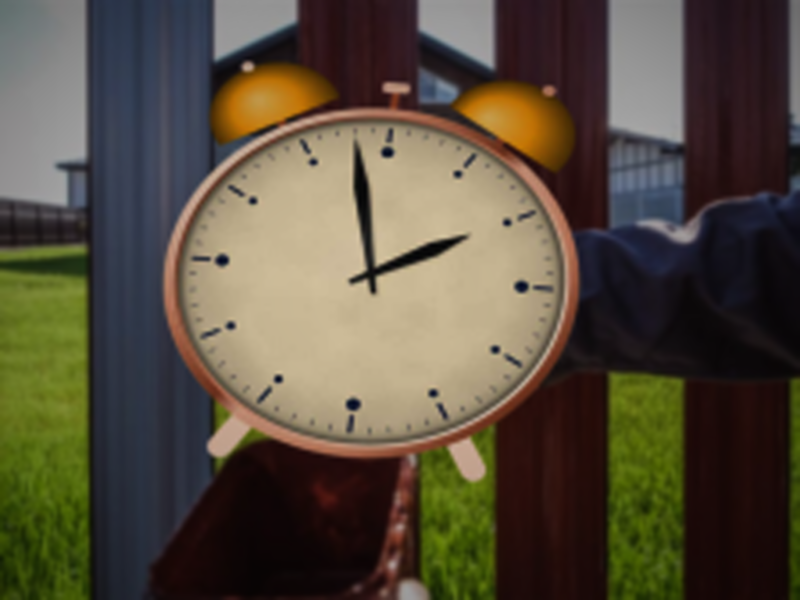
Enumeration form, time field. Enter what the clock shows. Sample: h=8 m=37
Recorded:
h=1 m=58
